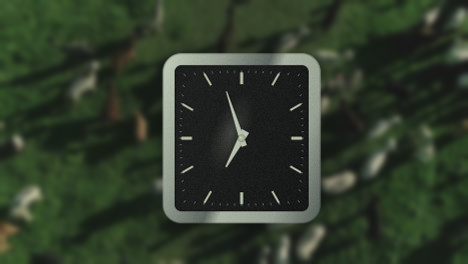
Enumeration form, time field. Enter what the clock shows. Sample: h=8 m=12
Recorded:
h=6 m=57
